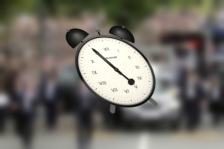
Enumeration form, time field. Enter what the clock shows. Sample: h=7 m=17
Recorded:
h=4 m=55
